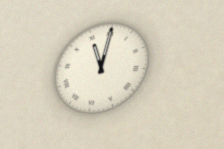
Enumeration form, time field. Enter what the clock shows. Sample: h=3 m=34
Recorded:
h=11 m=0
